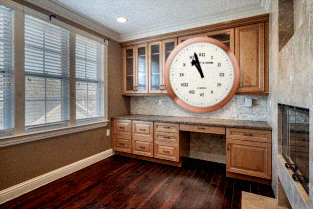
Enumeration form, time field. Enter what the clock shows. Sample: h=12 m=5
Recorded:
h=10 m=57
